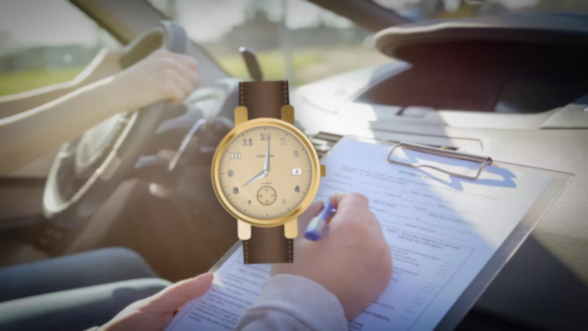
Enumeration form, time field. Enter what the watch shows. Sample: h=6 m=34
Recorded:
h=8 m=1
